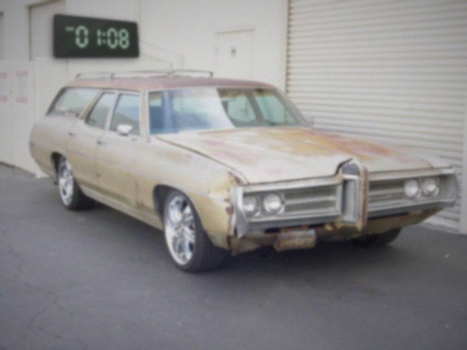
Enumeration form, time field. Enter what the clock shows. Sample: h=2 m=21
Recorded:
h=1 m=8
